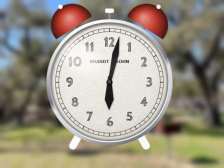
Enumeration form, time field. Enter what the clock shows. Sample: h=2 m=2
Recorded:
h=6 m=2
